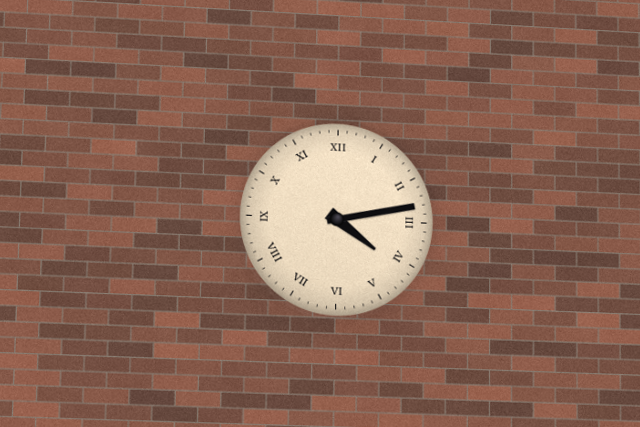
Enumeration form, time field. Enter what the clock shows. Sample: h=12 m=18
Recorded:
h=4 m=13
